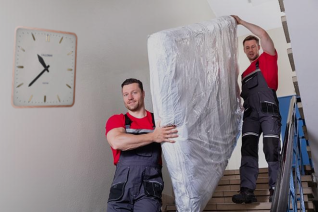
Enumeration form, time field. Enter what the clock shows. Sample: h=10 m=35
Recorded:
h=10 m=38
